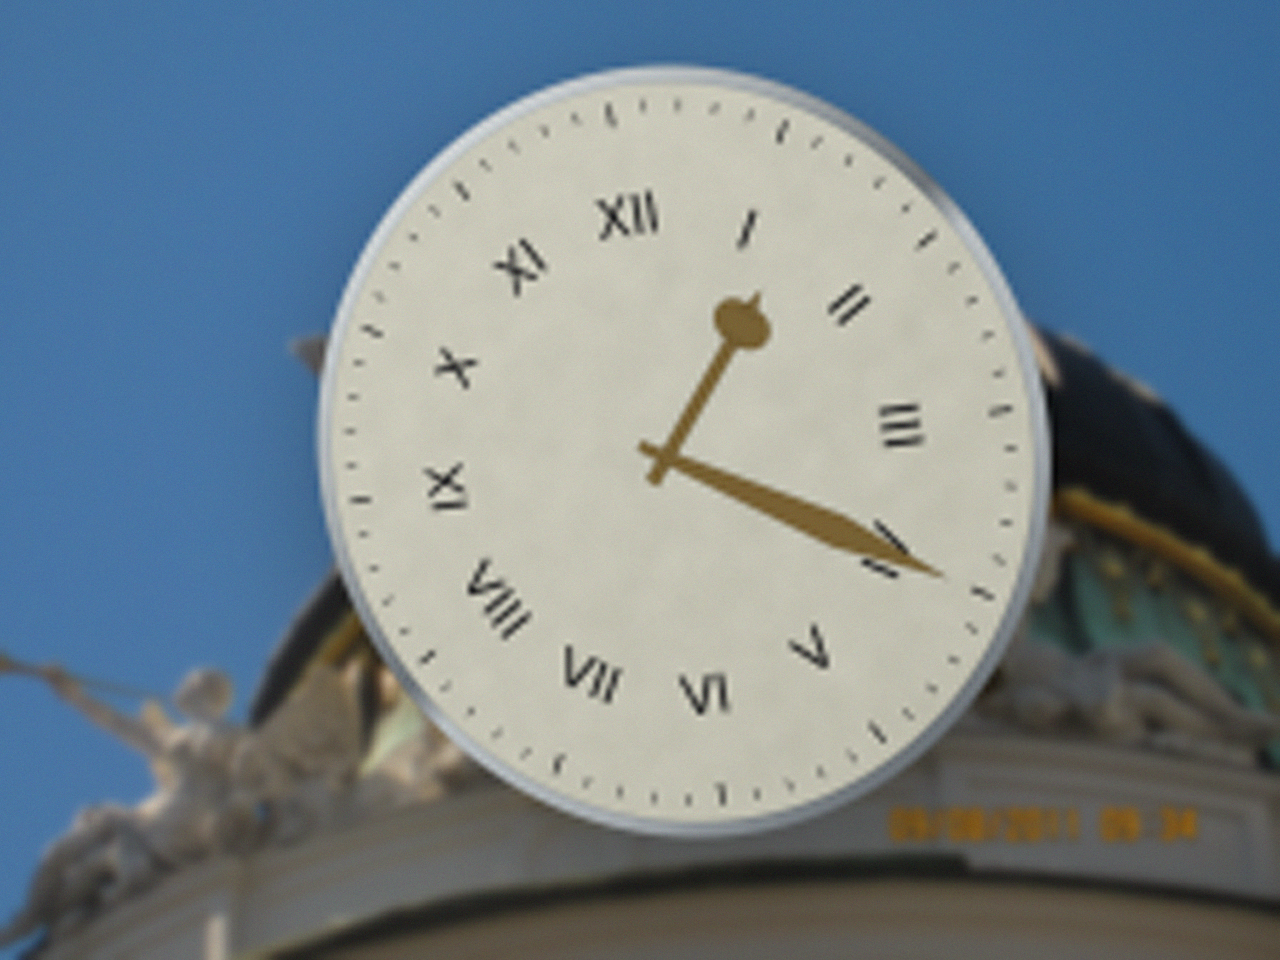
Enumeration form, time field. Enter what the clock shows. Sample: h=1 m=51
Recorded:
h=1 m=20
